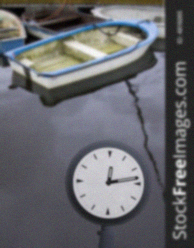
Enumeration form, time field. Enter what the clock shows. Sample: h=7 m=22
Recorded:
h=12 m=13
